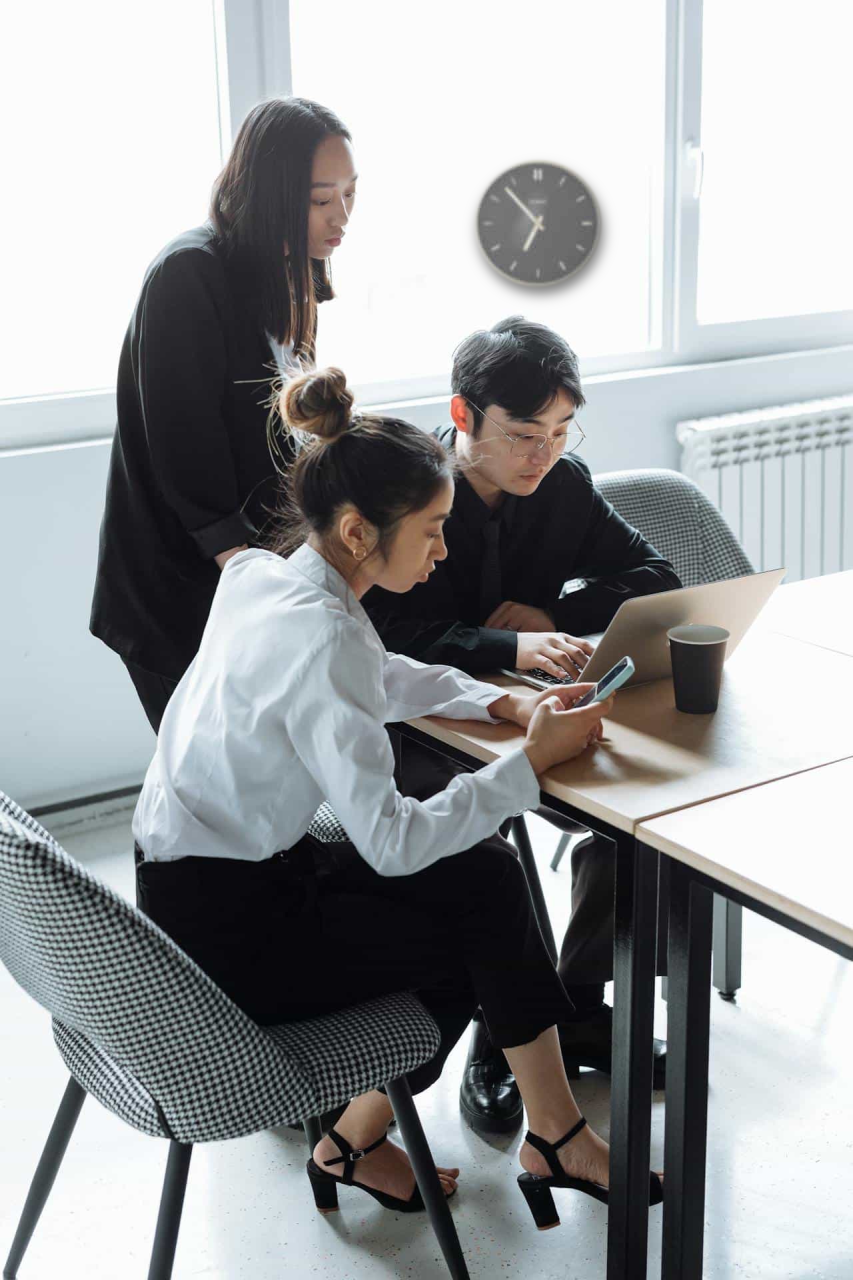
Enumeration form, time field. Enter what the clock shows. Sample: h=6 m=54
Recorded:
h=6 m=53
